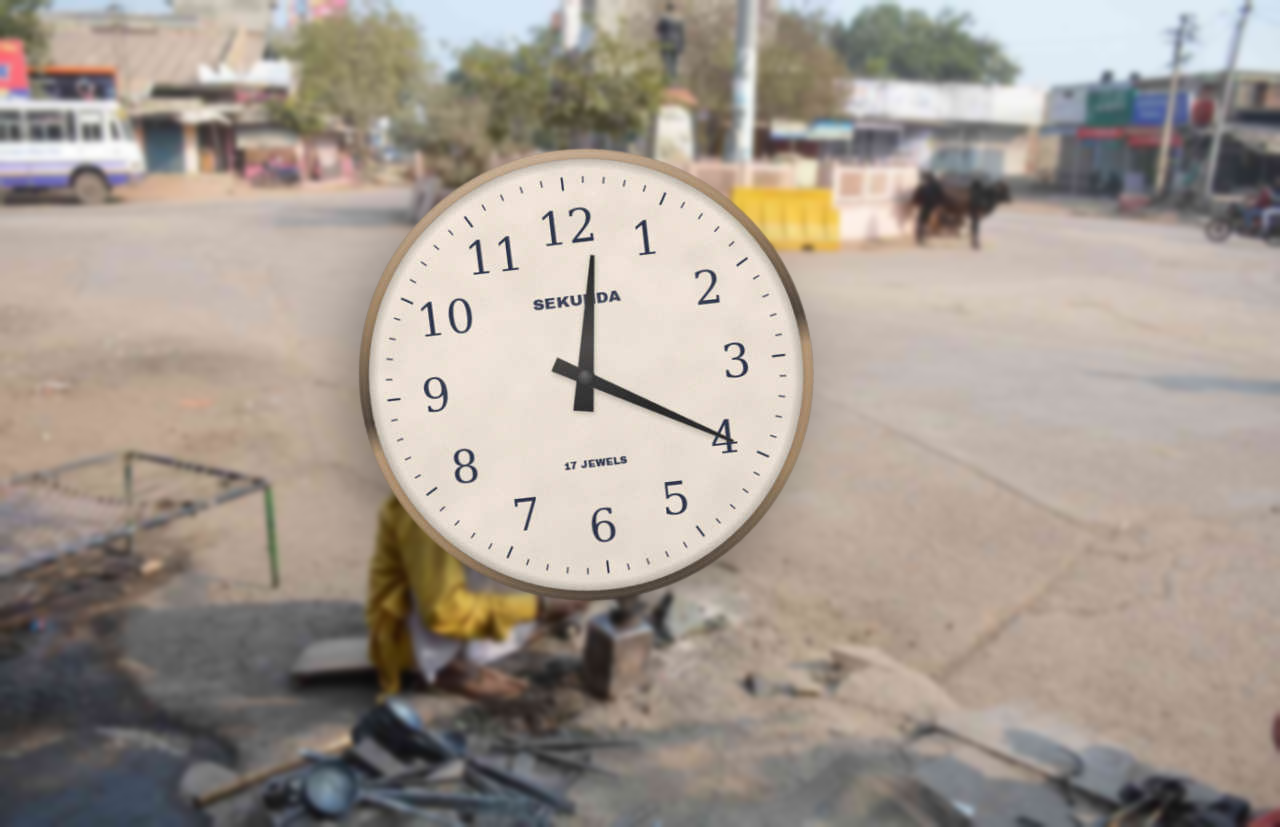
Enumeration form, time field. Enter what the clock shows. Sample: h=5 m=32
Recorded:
h=12 m=20
